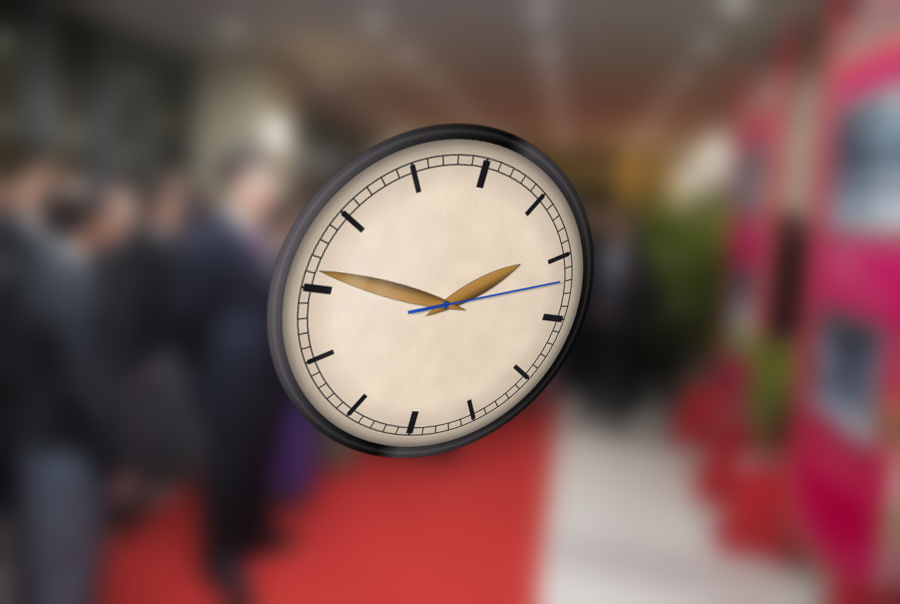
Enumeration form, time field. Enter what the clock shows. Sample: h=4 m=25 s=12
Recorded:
h=1 m=46 s=12
